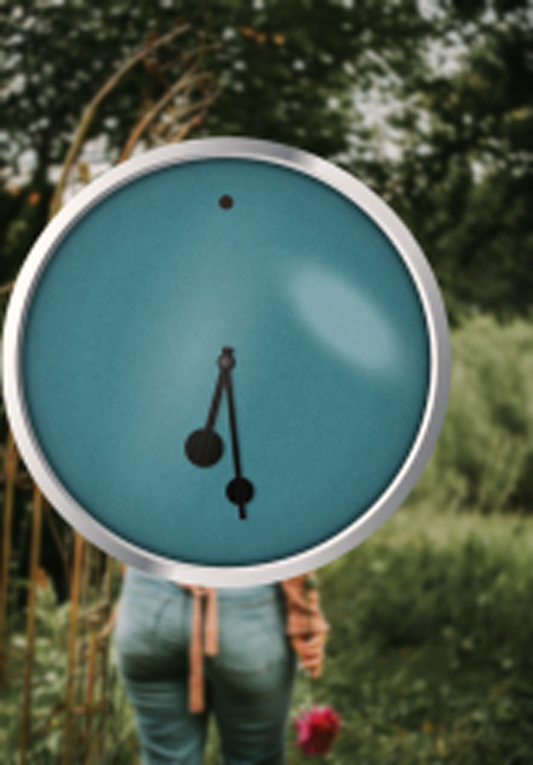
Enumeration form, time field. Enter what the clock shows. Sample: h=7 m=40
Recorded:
h=6 m=29
